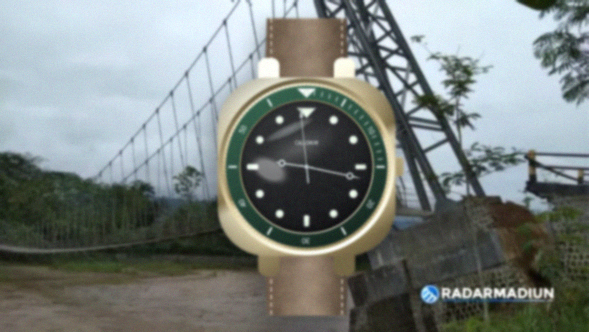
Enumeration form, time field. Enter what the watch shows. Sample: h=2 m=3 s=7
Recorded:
h=9 m=16 s=59
